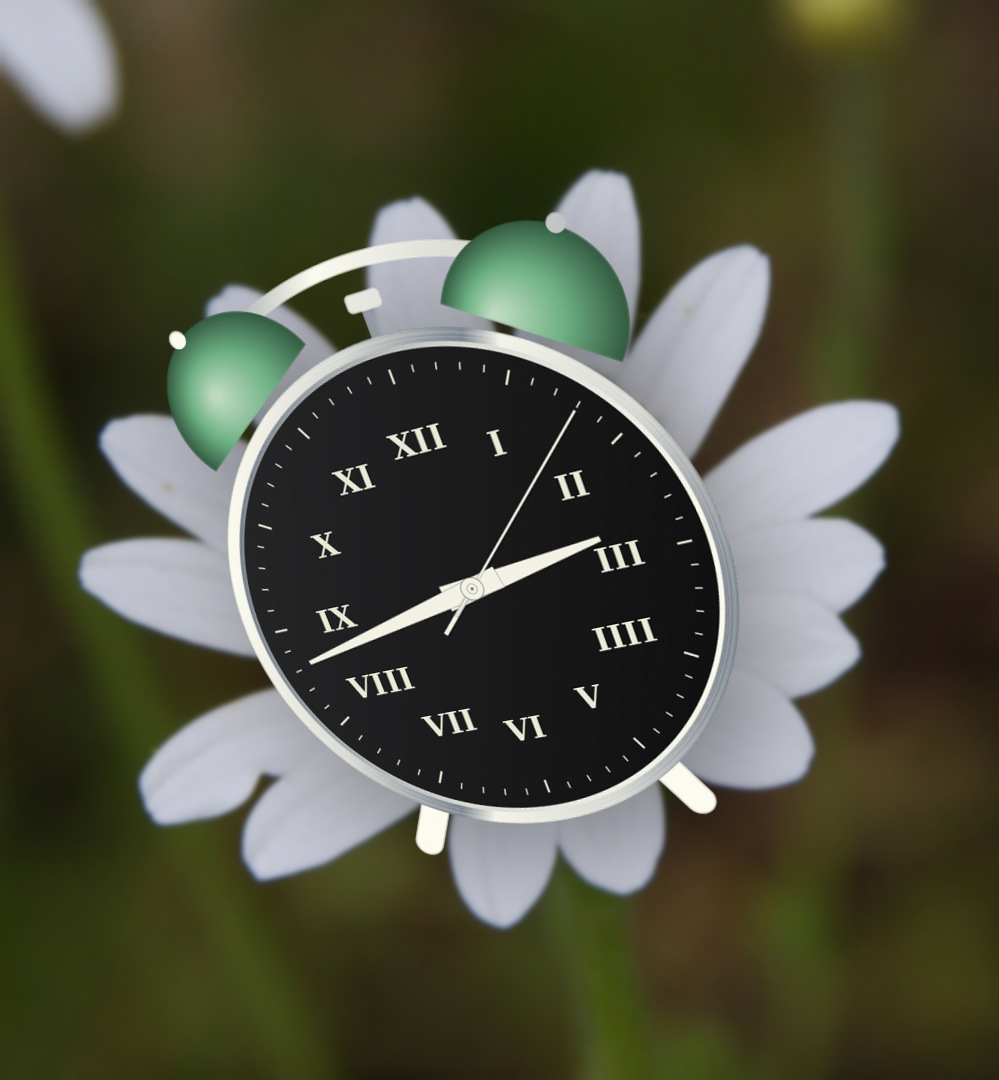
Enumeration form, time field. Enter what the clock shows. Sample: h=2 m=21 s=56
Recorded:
h=2 m=43 s=8
